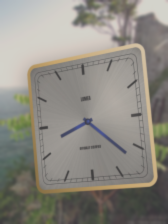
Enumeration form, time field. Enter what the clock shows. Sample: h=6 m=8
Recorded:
h=8 m=22
